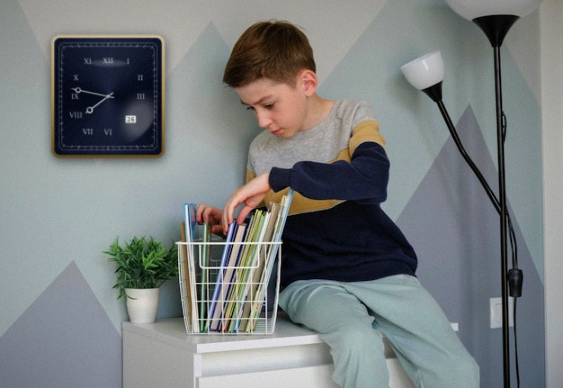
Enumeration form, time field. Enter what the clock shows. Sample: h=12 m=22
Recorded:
h=7 m=47
